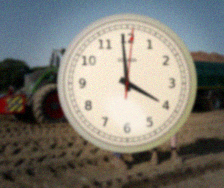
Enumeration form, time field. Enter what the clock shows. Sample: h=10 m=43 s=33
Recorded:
h=3 m=59 s=1
